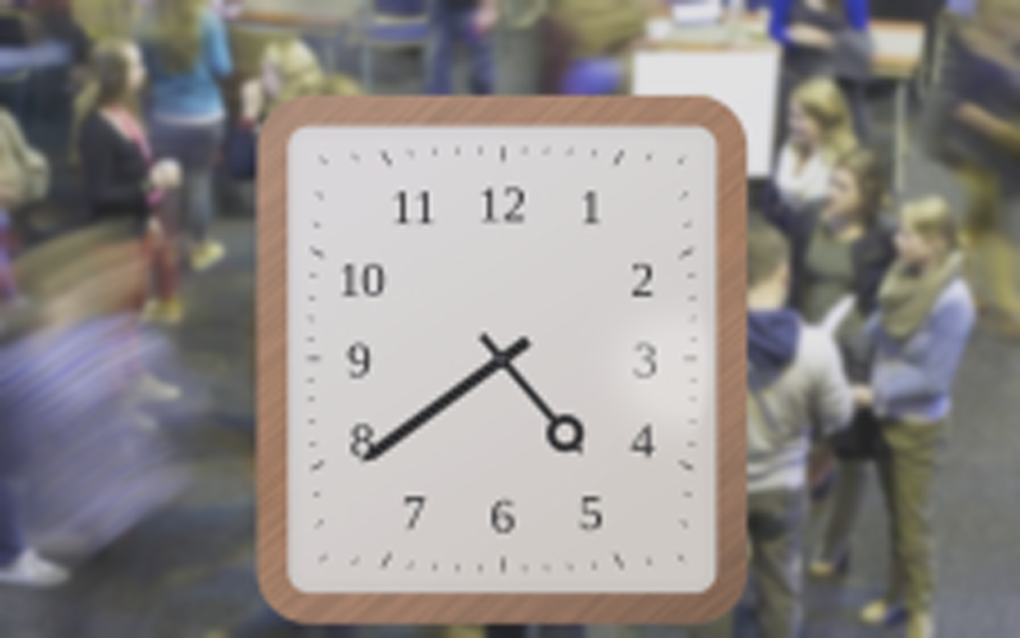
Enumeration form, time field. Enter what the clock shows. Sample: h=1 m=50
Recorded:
h=4 m=39
